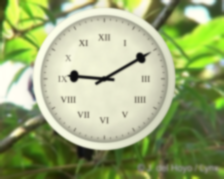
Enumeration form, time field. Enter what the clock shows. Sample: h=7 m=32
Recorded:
h=9 m=10
